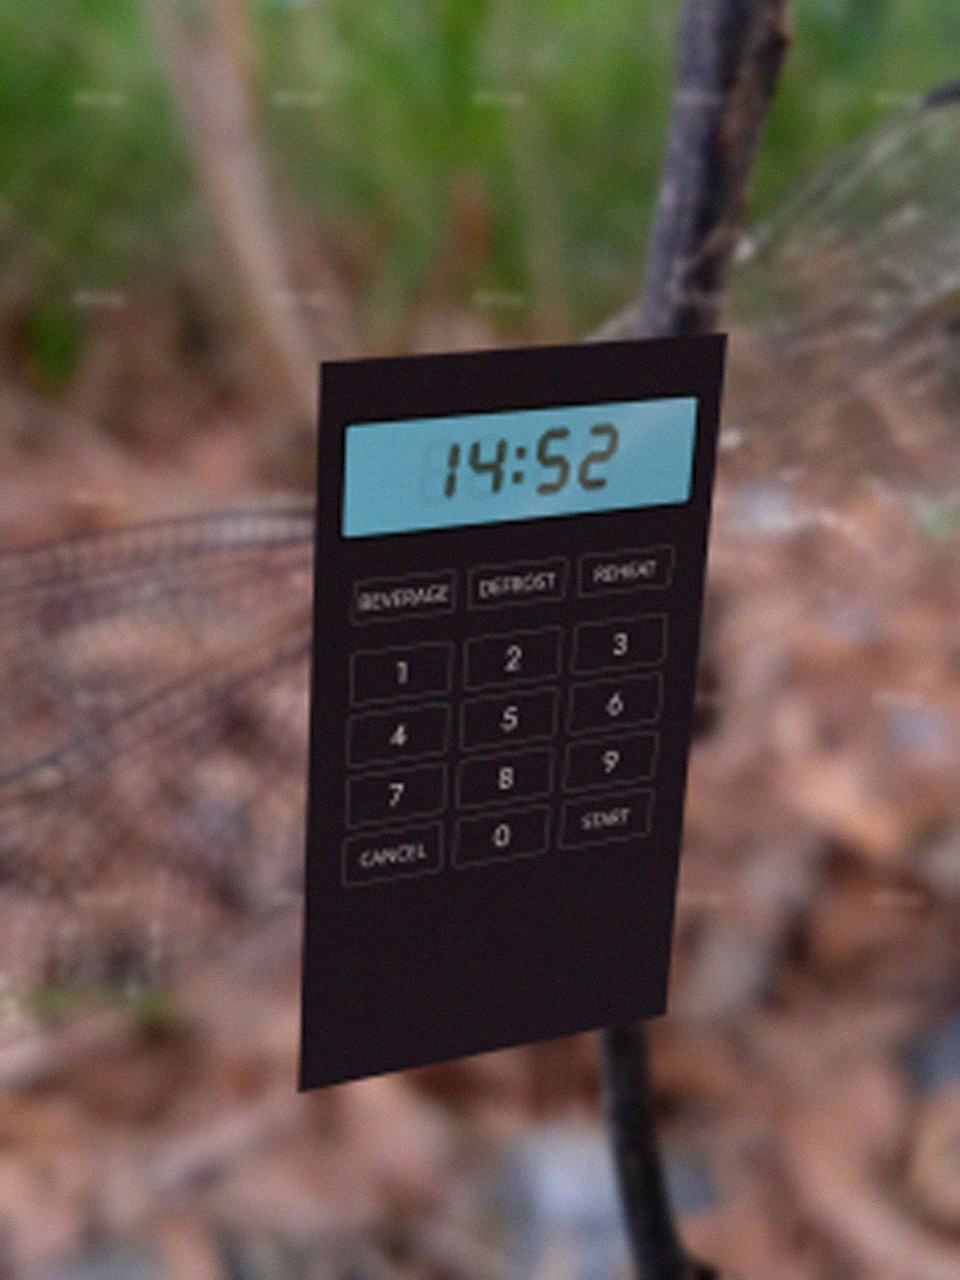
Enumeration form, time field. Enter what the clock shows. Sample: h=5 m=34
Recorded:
h=14 m=52
